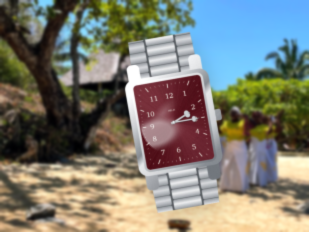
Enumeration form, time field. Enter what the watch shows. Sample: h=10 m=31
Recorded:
h=2 m=15
